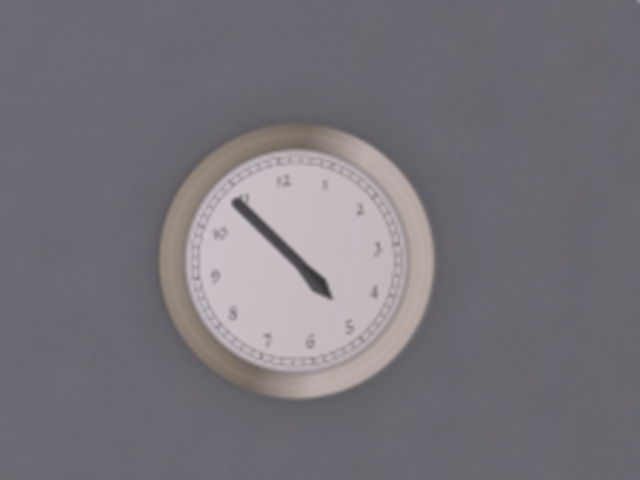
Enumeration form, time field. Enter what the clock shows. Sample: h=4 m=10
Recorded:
h=4 m=54
